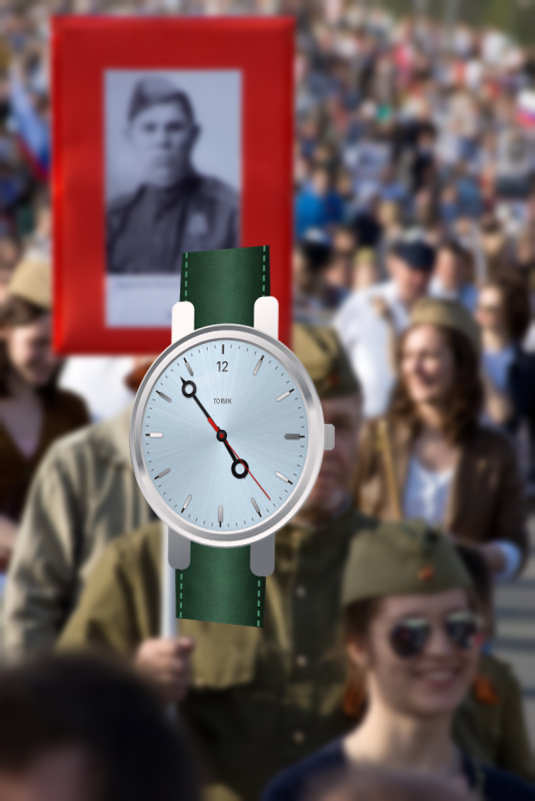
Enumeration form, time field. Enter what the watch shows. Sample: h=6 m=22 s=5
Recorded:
h=4 m=53 s=23
